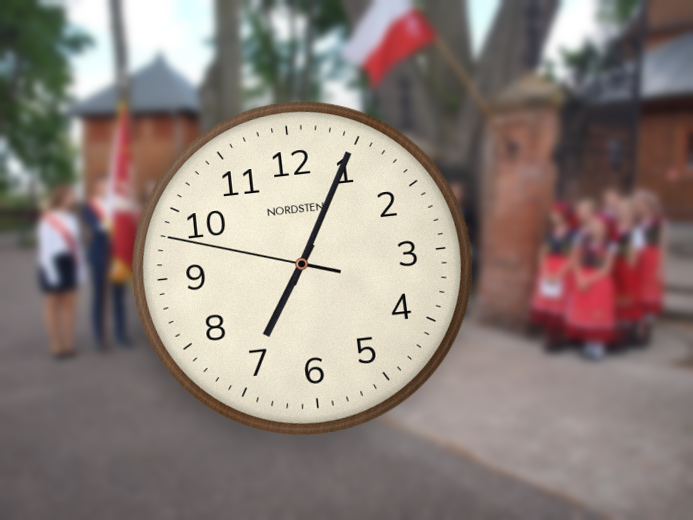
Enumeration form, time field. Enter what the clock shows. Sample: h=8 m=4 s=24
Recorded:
h=7 m=4 s=48
